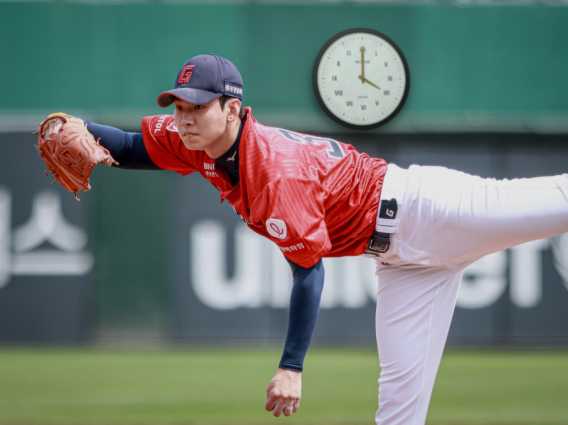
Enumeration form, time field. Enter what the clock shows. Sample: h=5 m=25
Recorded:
h=4 m=0
